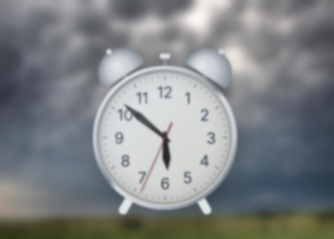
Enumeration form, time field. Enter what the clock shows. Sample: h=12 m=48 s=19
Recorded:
h=5 m=51 s=34
